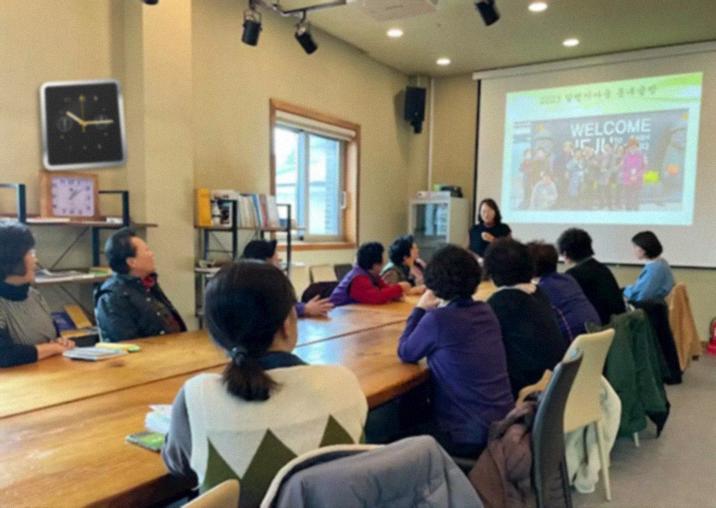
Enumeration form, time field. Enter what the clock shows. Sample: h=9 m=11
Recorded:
h=10 m=15
